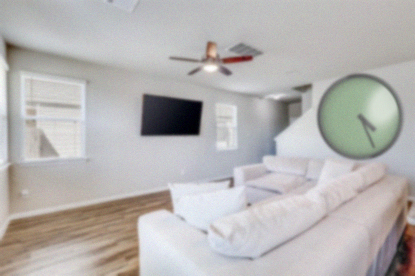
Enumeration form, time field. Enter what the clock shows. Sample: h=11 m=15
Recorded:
h=4 m=26
